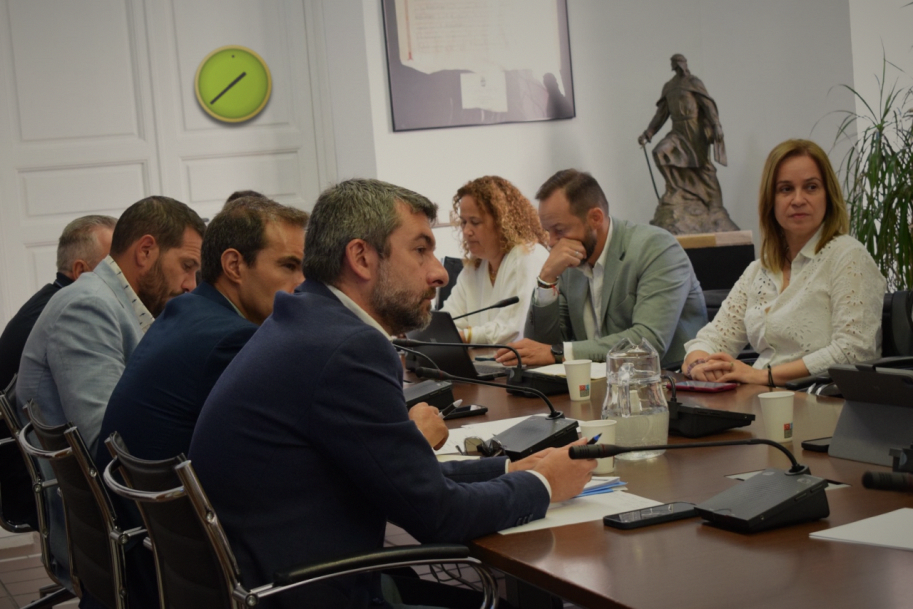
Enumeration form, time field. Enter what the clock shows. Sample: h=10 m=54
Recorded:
h=1 m=38
